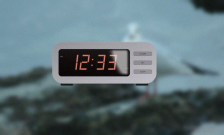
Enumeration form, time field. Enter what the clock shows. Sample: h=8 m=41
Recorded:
h=12 m=33
